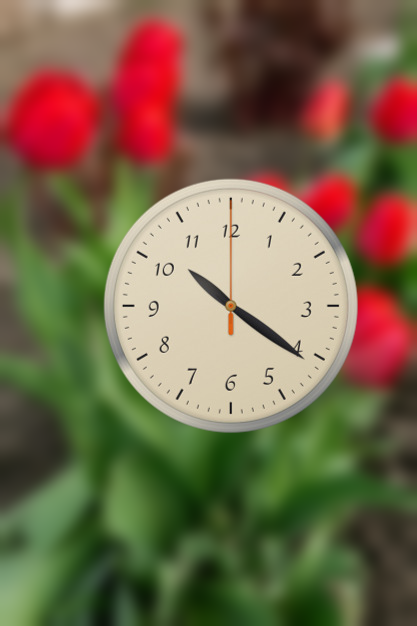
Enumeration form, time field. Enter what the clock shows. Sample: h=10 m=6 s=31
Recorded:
h=10 m=21 s=0
